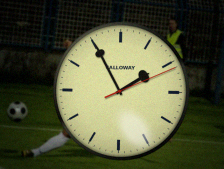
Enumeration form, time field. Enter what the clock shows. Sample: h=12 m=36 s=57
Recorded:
h=1 m=55 s=11
